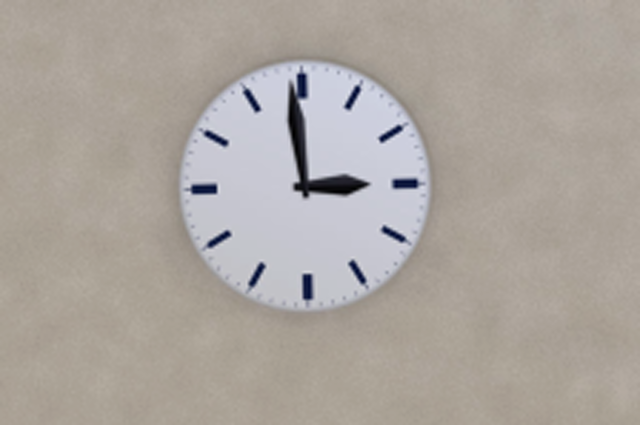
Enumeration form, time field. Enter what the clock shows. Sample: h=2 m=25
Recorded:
h=2 m=59
